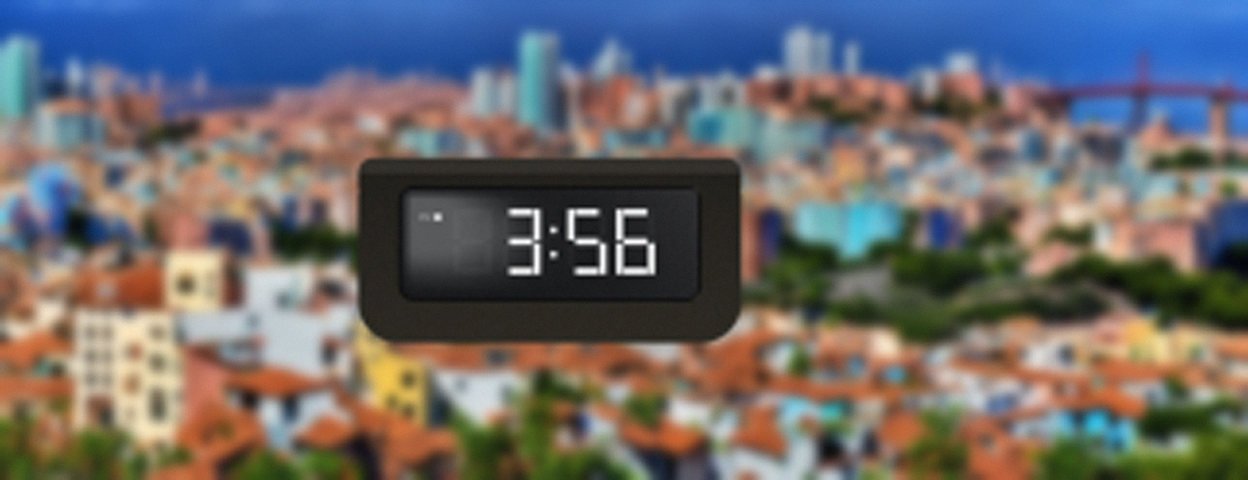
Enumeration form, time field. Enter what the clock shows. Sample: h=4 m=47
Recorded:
h=3 m=56
